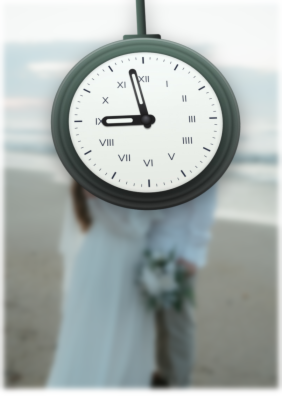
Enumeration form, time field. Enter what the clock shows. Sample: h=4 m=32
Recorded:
h=8 m=58
